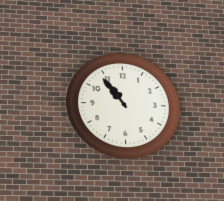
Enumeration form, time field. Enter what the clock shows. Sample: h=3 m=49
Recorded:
h=10 m=54
